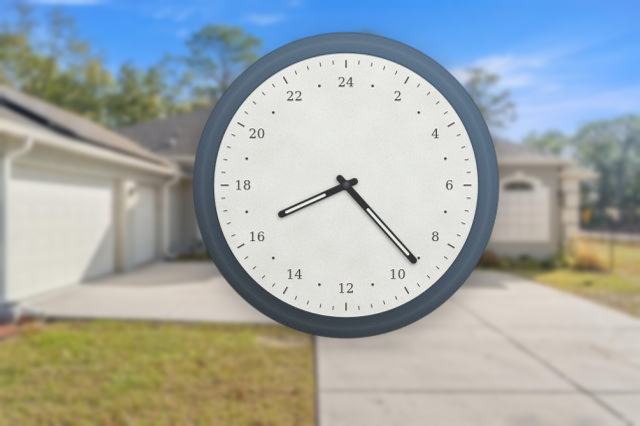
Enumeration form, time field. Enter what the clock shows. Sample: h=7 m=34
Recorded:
h=16 m=23
